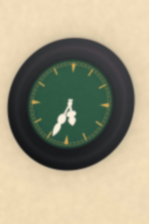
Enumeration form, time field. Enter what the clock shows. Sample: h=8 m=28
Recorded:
h=5 m=34
